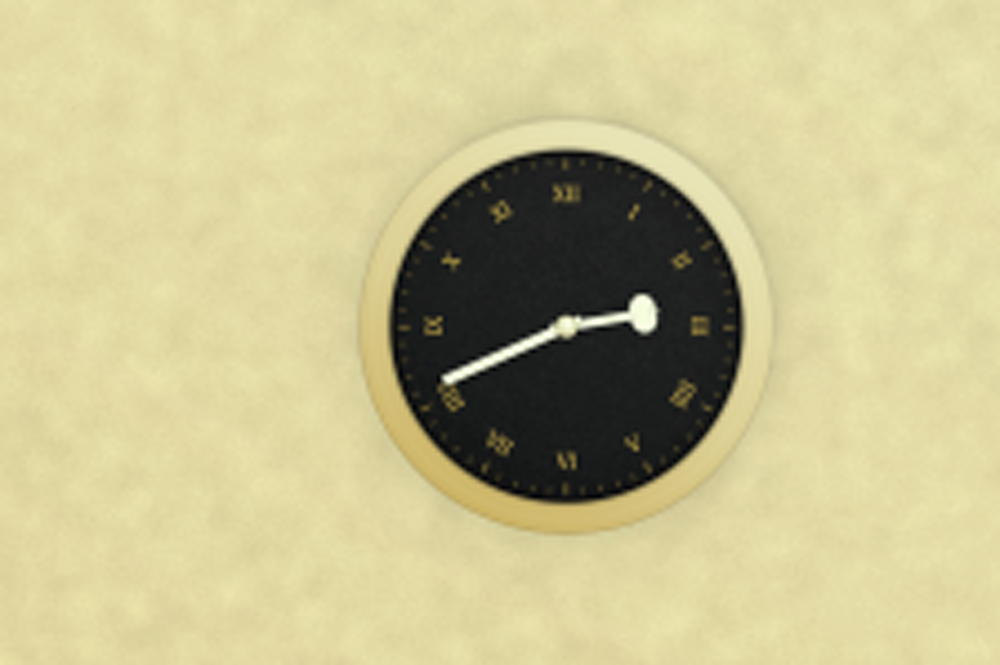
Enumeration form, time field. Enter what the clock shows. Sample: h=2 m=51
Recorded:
h=2 m=41
